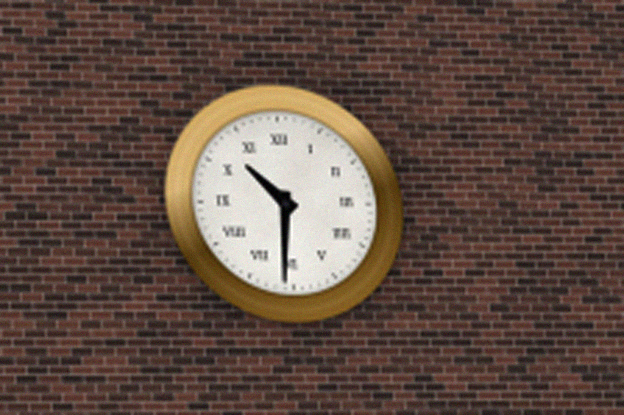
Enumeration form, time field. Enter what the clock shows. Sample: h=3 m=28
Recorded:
h=10 m=31
